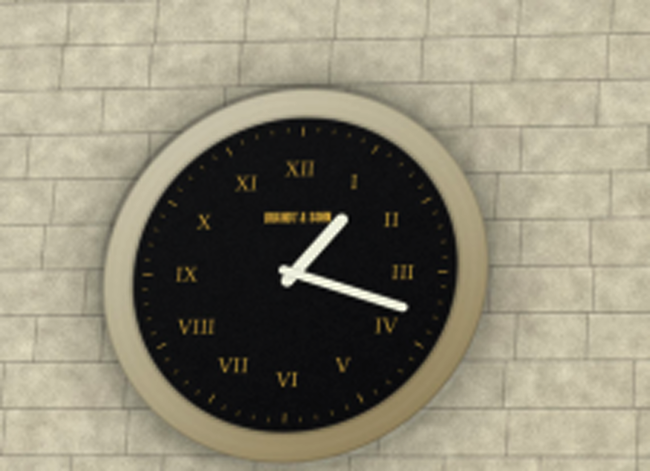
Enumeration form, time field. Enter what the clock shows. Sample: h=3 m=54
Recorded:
h=1 m=18
